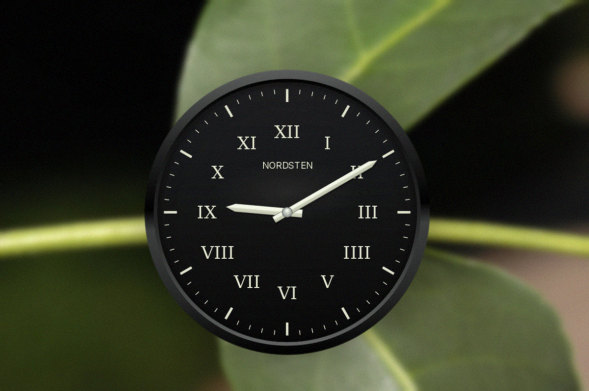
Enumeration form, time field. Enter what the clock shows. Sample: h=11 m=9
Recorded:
h=9 m=10
